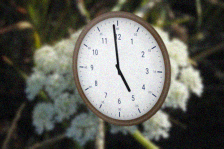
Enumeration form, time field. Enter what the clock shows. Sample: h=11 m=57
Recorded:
h=4 m=59
